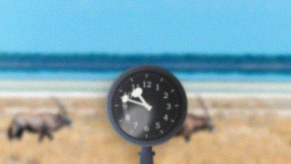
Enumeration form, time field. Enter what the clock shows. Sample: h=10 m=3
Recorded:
h=10 m=48
